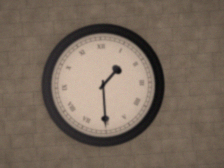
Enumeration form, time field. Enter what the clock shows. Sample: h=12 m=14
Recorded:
h=1 m=30
